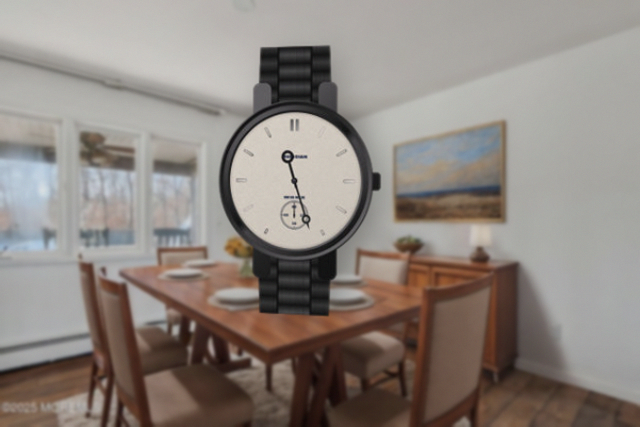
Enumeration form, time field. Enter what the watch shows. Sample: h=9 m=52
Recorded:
h=11 m=27
